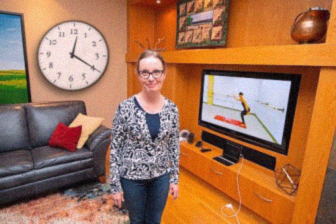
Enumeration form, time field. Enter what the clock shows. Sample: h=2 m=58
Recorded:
h=12 m=20
